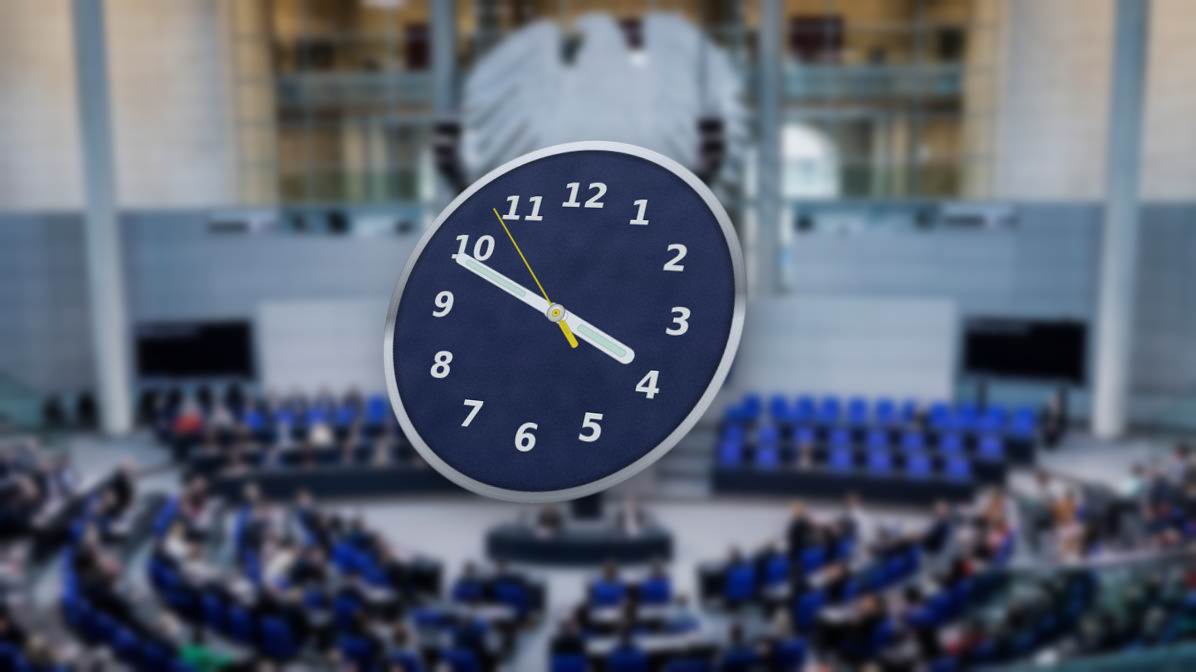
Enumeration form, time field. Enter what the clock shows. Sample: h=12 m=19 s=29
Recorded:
h=3 m=48 s=53
